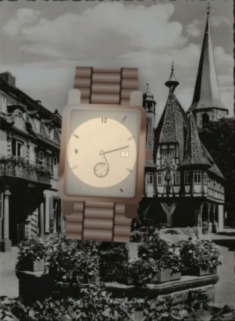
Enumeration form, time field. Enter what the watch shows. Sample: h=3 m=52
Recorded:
h=5 m=12
